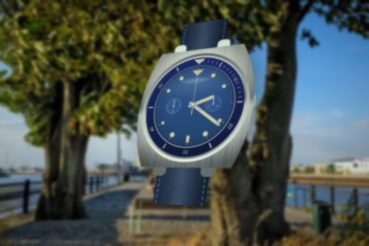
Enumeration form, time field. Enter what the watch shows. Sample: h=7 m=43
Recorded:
h=2 m=21
